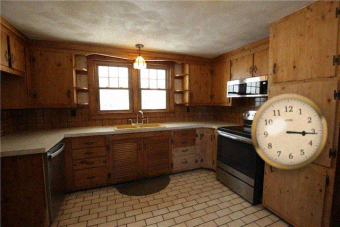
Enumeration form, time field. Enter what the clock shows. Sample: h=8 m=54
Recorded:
h=3 m=16
